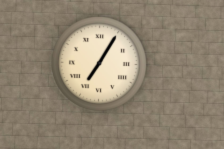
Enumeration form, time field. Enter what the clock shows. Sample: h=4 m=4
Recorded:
h=7 m=5
